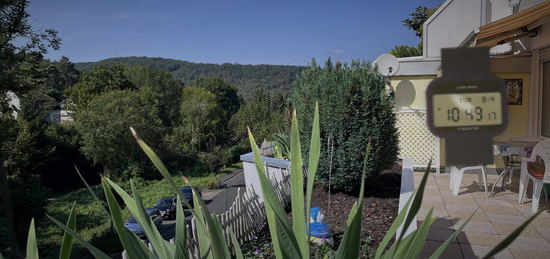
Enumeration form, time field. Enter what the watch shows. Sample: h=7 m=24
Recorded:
h=10 m=49
